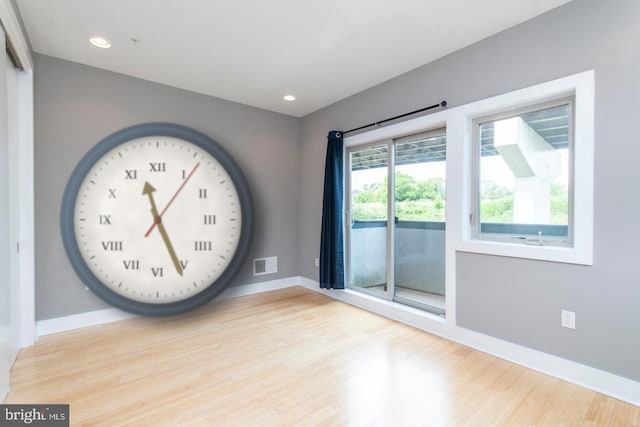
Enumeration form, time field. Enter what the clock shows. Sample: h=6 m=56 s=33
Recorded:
h=11 m=26 s=6
